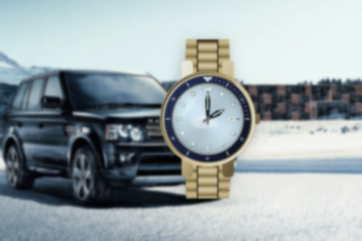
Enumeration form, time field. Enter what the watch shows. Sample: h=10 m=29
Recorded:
h=2 m=0
